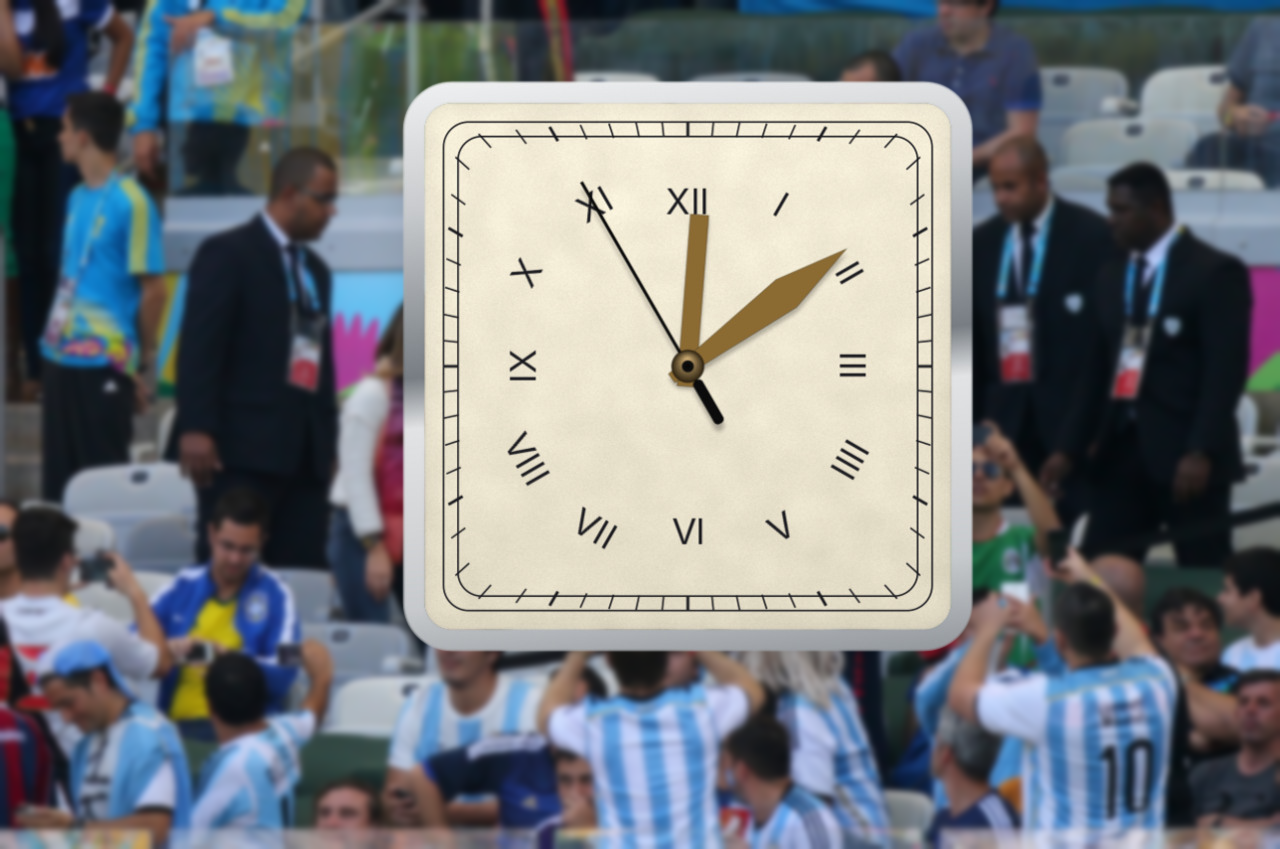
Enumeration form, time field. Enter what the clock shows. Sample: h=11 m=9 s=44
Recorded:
h=12 m=8 s=55
